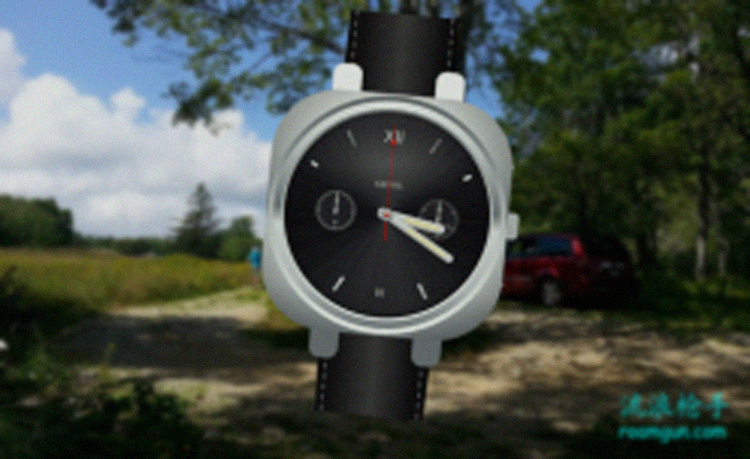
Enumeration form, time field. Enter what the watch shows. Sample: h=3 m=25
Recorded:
h=3 m=20
